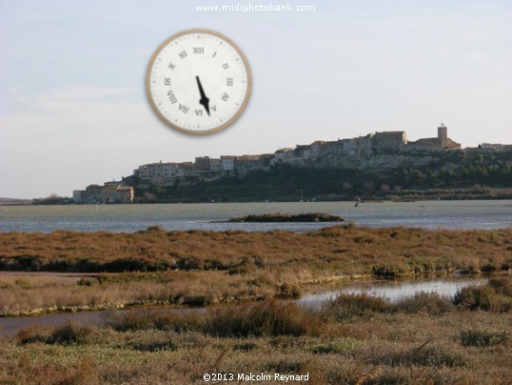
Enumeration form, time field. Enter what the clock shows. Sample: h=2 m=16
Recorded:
h=5 m=27
